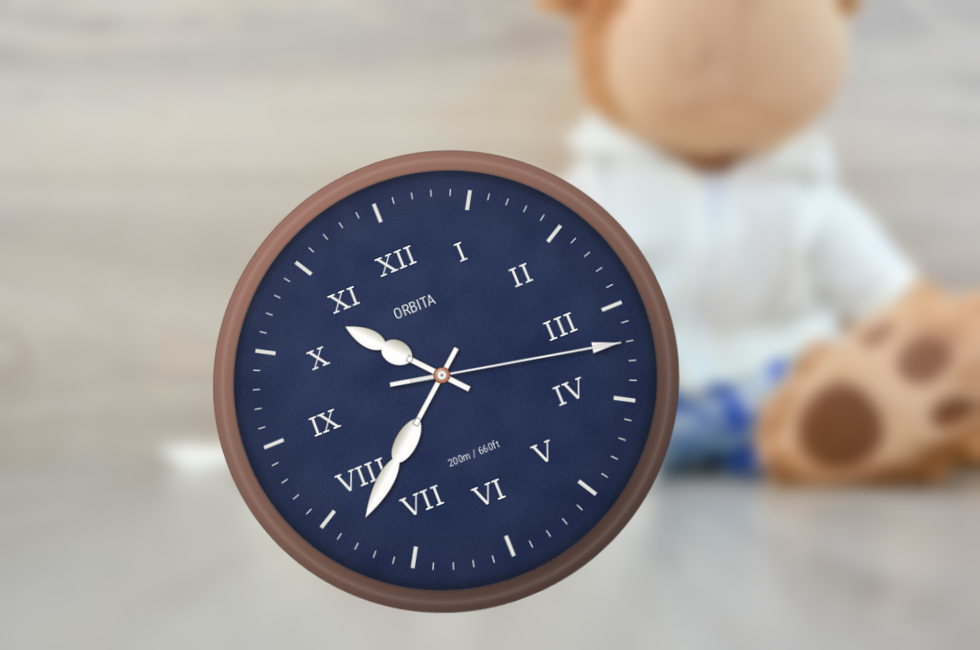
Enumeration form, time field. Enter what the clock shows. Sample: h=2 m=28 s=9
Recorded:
h=10 m=38 s=17
